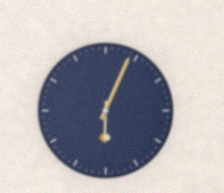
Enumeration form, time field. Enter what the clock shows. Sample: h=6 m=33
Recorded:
h=6 m=4
